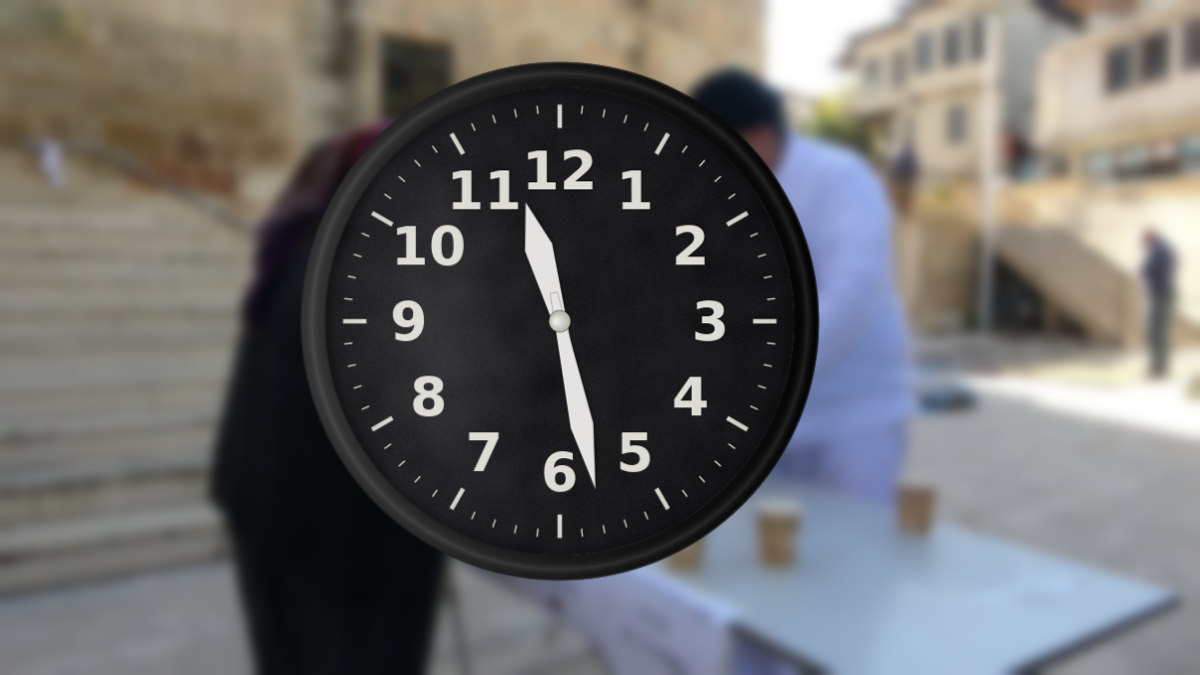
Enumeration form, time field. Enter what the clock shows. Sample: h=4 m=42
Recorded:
h=11 m=28
